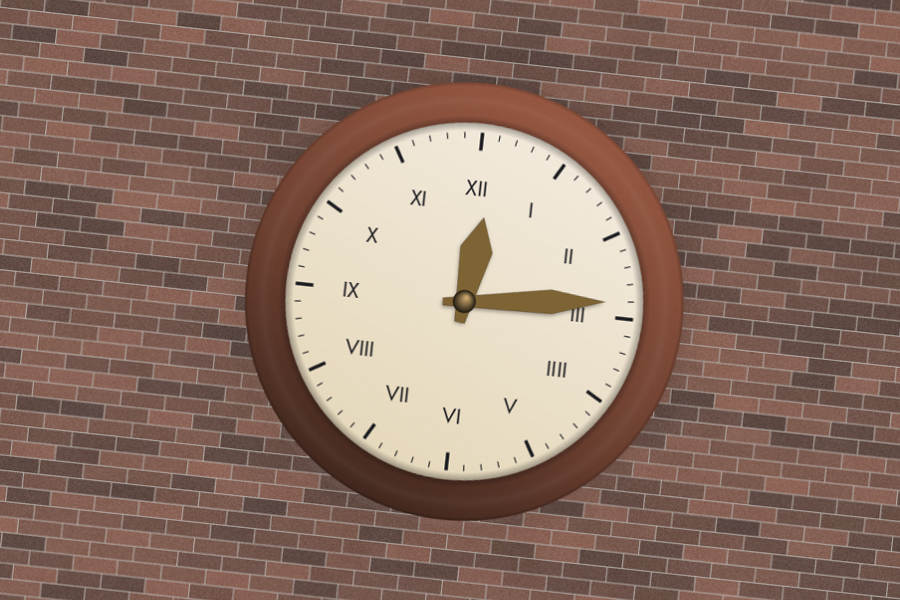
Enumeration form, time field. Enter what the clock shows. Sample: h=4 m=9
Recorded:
h=12 m=14
